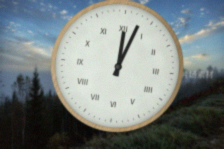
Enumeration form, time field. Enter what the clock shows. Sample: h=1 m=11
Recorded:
h=12 m=3
